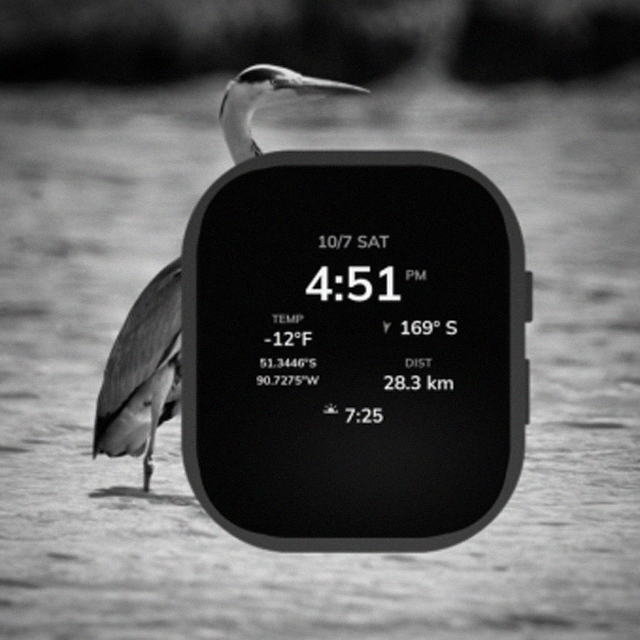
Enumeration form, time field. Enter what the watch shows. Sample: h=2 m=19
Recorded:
h=4 m=51
